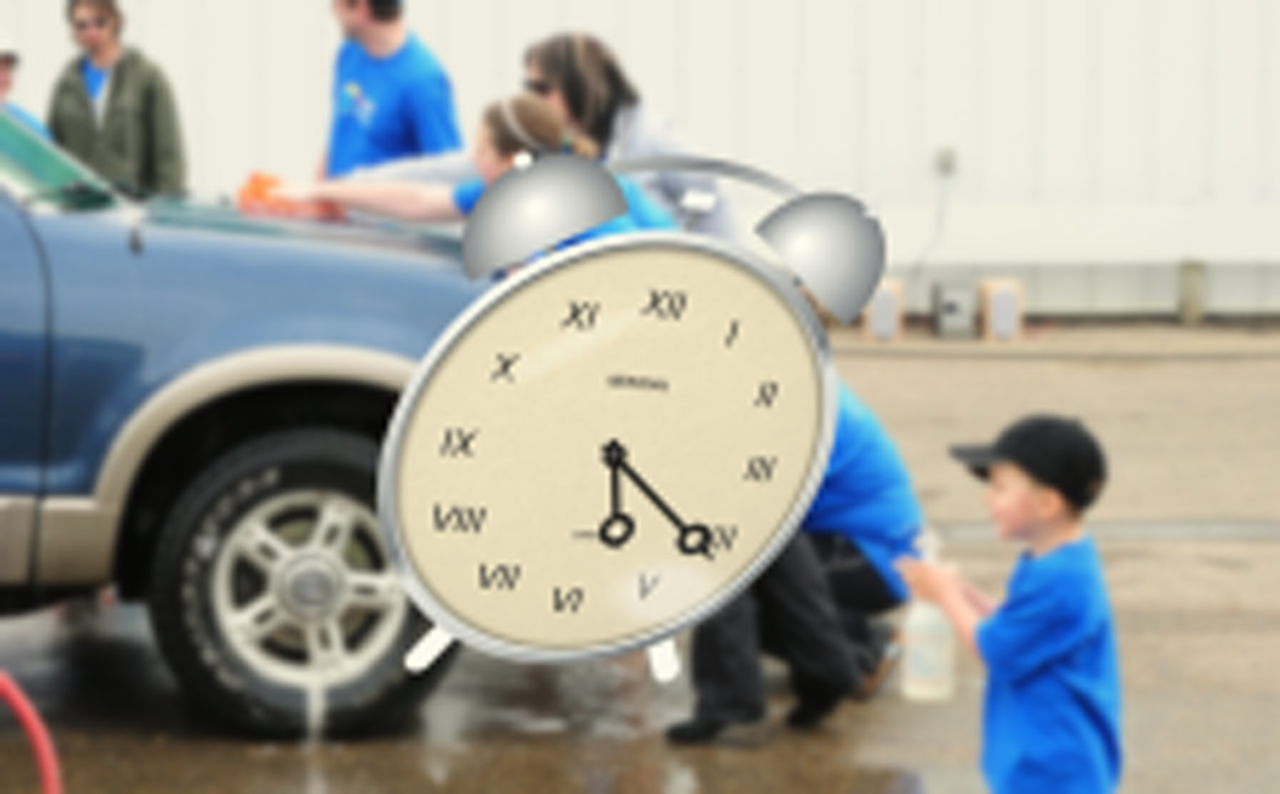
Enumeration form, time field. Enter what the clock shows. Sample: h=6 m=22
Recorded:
h=5 m=21
